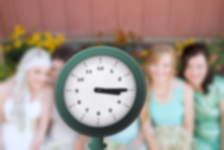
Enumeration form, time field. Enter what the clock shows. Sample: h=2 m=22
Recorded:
h=3 m=15
